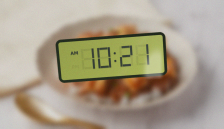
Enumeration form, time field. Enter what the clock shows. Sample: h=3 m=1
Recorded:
h=10 m=21
